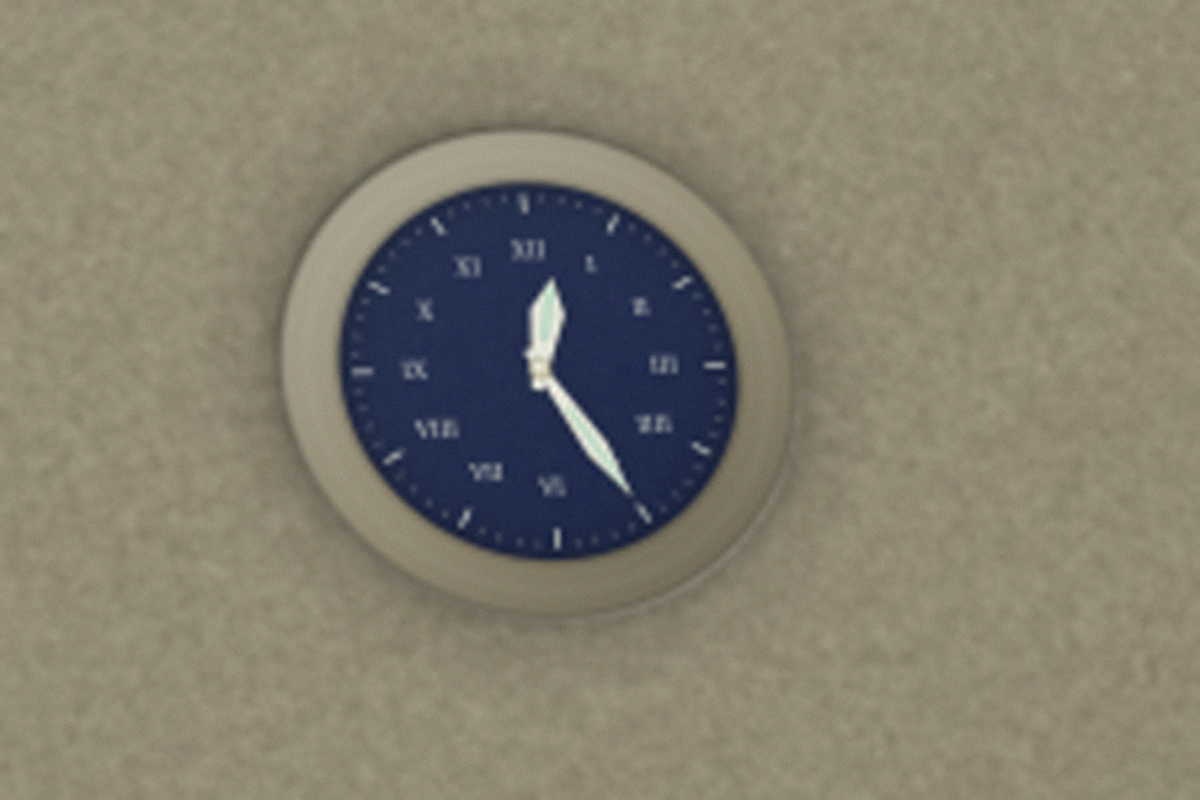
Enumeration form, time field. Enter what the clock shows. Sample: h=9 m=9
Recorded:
h=12 m=25
